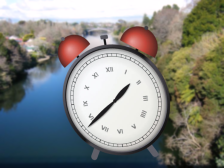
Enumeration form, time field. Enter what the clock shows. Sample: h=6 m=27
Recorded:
h=1 m=39
